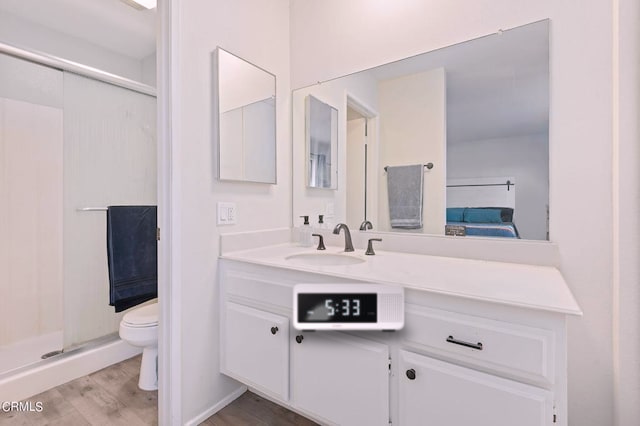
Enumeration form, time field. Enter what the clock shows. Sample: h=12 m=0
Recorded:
h=5 m=33
